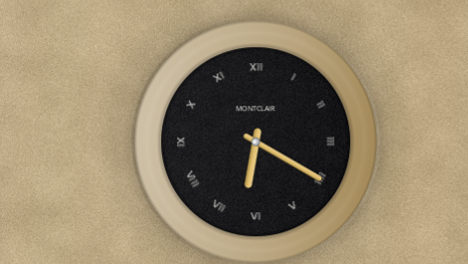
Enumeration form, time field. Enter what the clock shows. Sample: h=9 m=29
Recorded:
h=6 m=20
